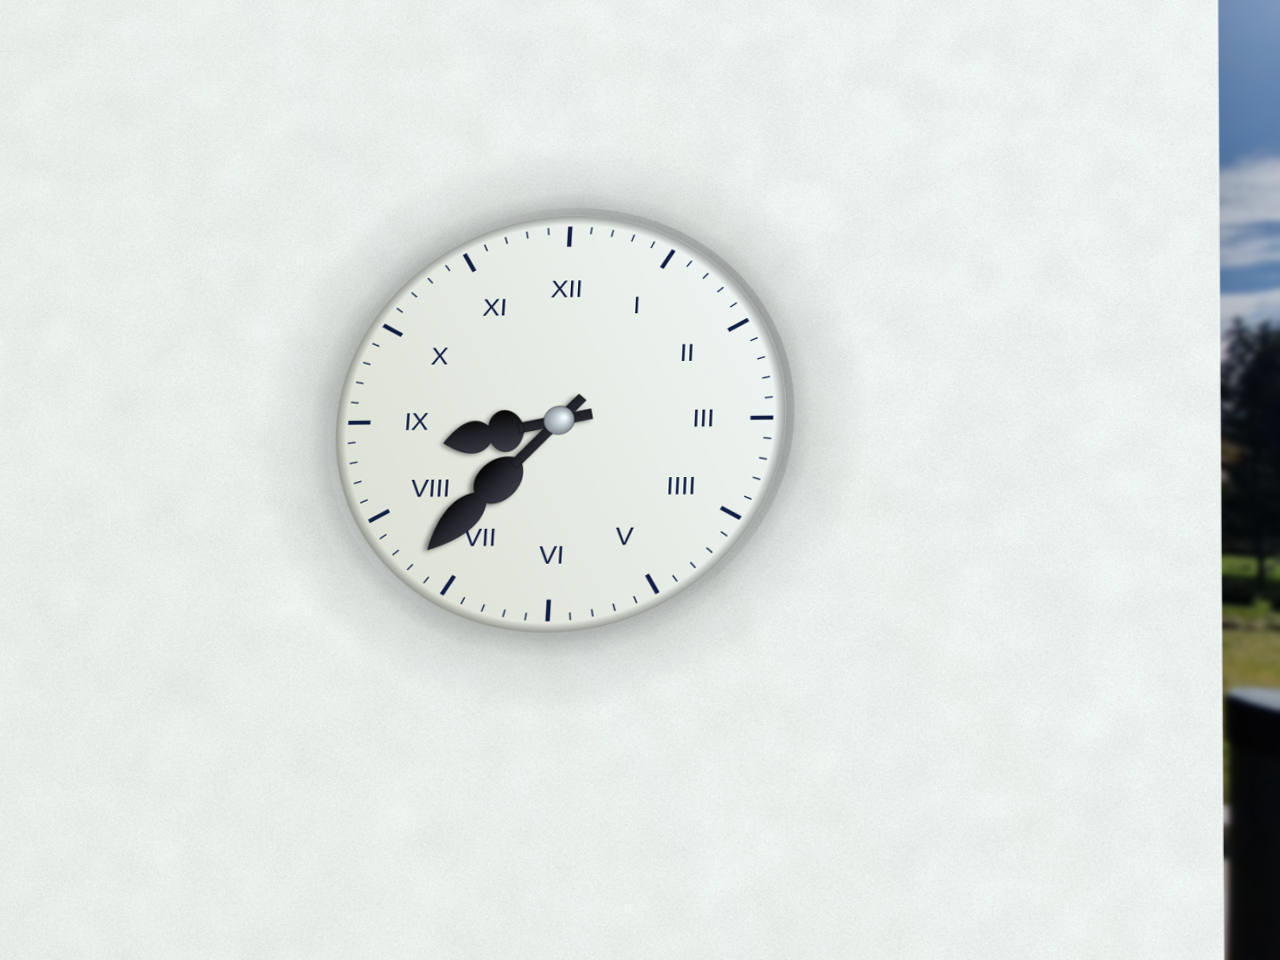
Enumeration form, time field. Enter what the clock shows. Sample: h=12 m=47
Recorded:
h=8 m=37
